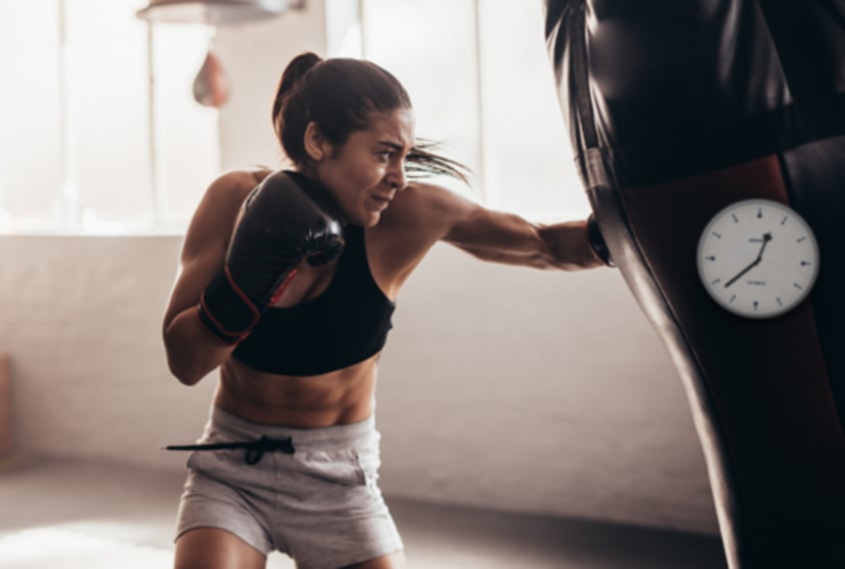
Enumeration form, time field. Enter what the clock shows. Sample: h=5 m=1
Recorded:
h=12 m=38
